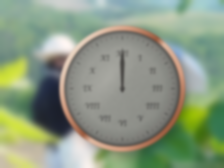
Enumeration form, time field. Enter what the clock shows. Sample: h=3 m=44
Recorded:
h=12 m=0
